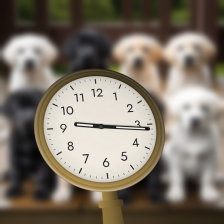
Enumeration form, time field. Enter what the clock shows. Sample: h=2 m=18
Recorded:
h=9 m=16
